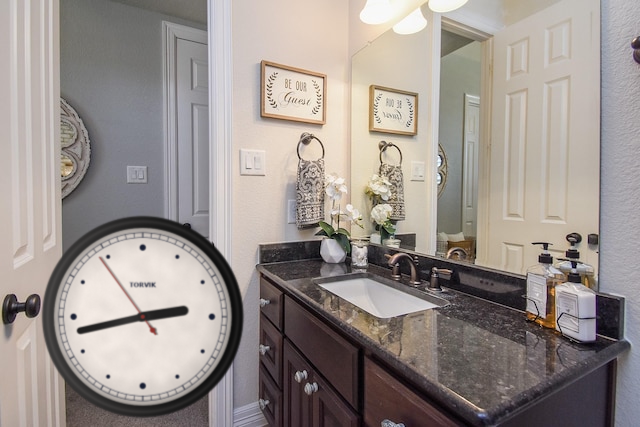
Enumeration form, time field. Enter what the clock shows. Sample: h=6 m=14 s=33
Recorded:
h=2 m=42 s=54
